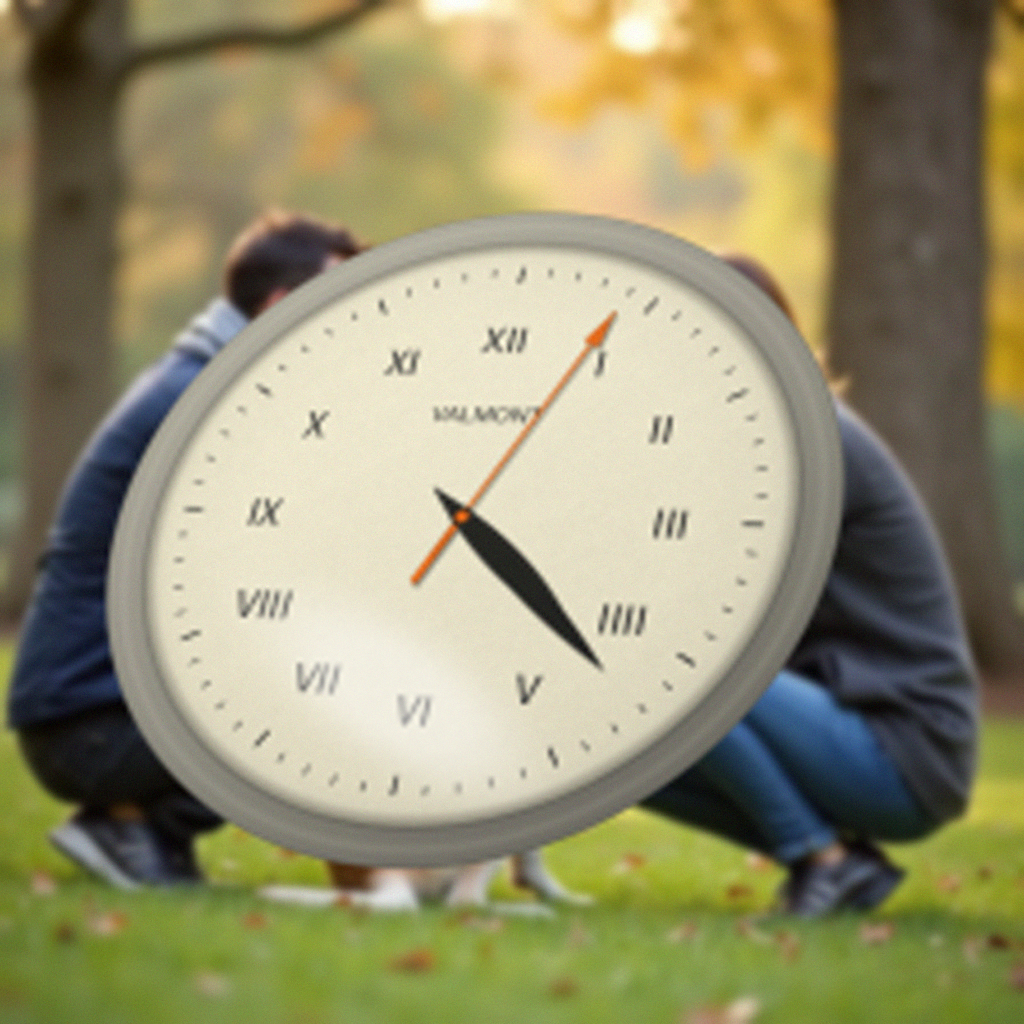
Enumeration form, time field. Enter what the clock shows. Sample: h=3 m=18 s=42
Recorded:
h=4 m=22 s=4
